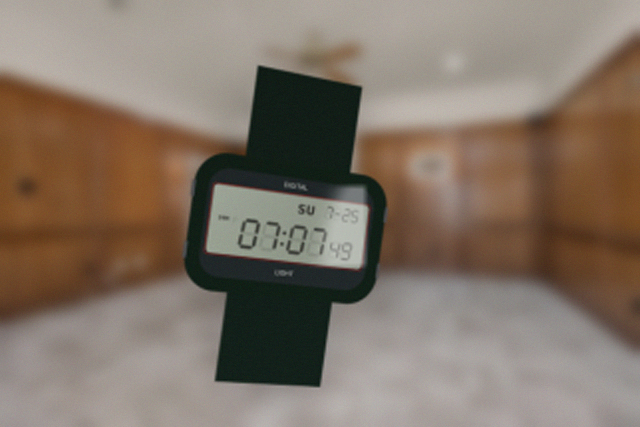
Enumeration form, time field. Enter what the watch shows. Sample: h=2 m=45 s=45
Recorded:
h=7 m=7 s=49
